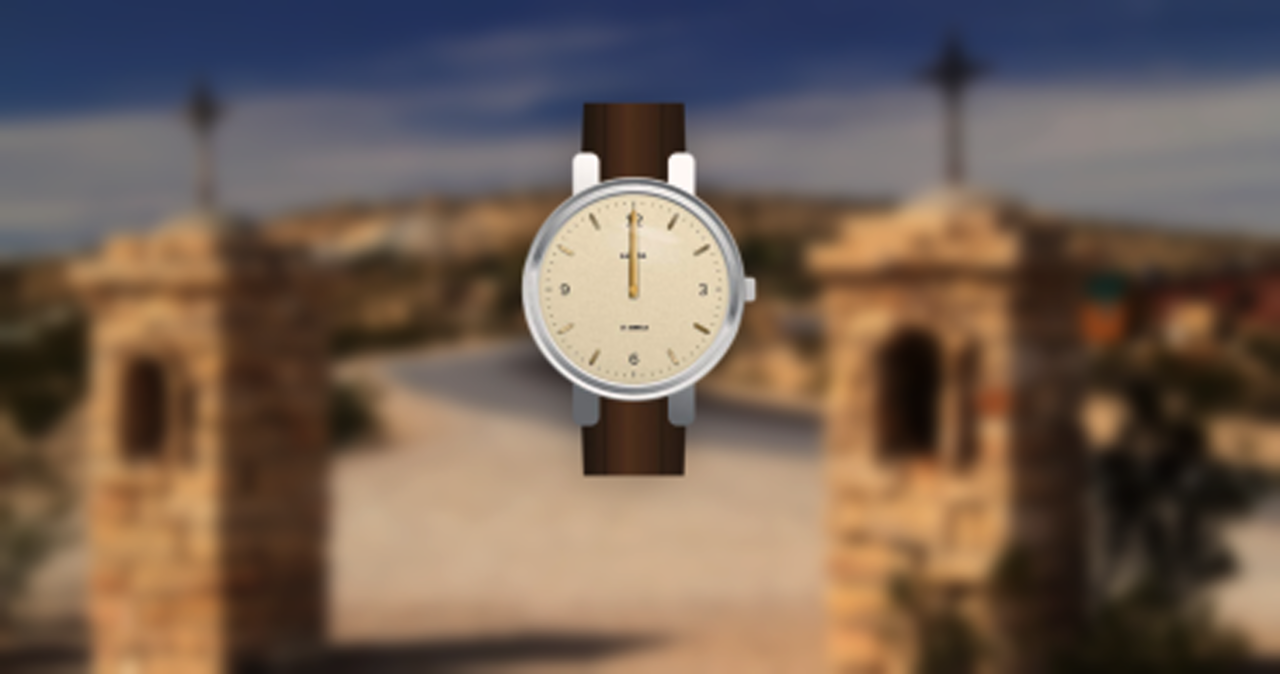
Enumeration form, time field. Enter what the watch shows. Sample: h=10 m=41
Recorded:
h=12 m=0
